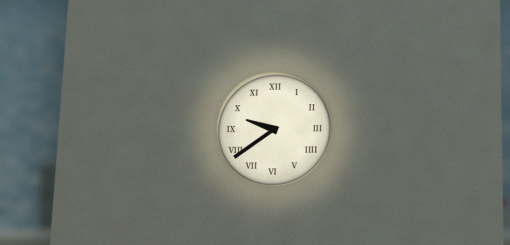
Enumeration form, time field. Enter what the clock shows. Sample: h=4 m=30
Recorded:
h=9 m=39
